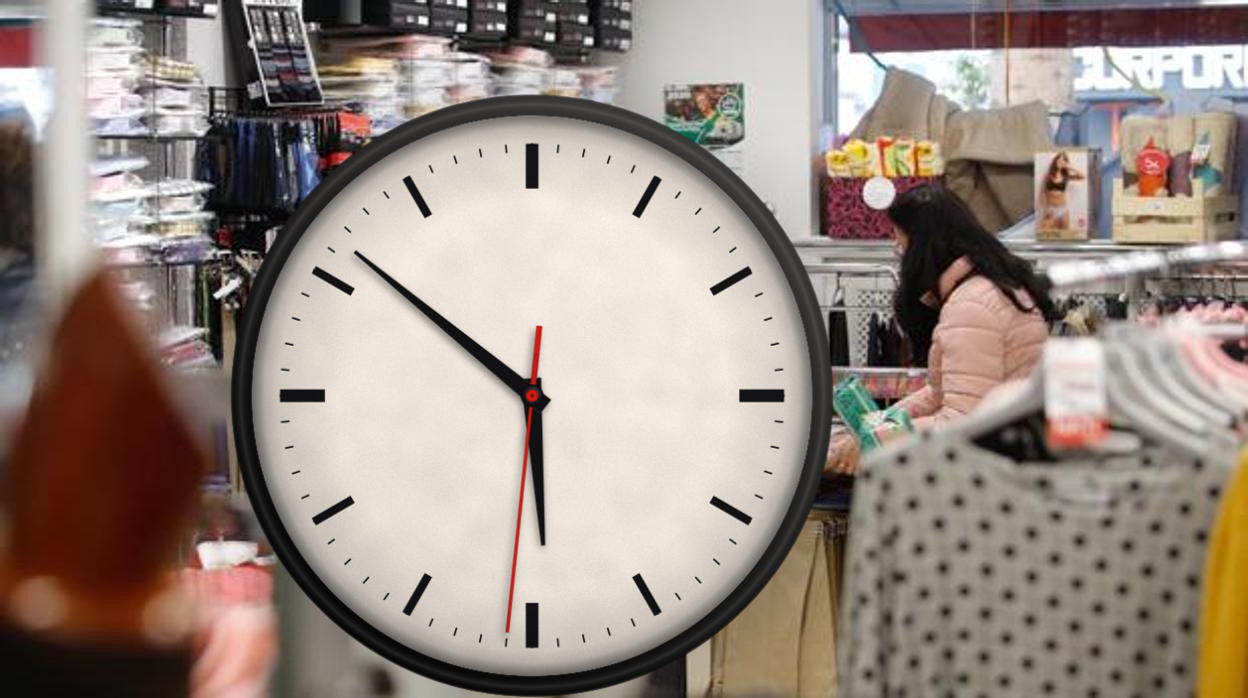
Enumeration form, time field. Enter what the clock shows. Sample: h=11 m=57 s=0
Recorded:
h=5 m=51 s=31
